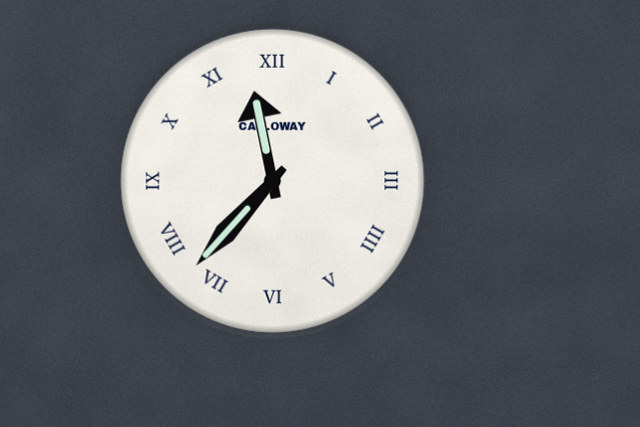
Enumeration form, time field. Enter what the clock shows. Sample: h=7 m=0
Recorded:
h=11 m=37
